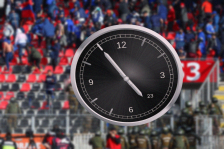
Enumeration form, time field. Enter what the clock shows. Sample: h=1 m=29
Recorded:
h=4 m=55
